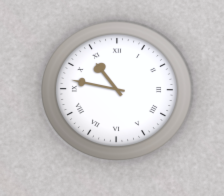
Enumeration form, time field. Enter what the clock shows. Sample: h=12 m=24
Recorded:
h=10 m=47
